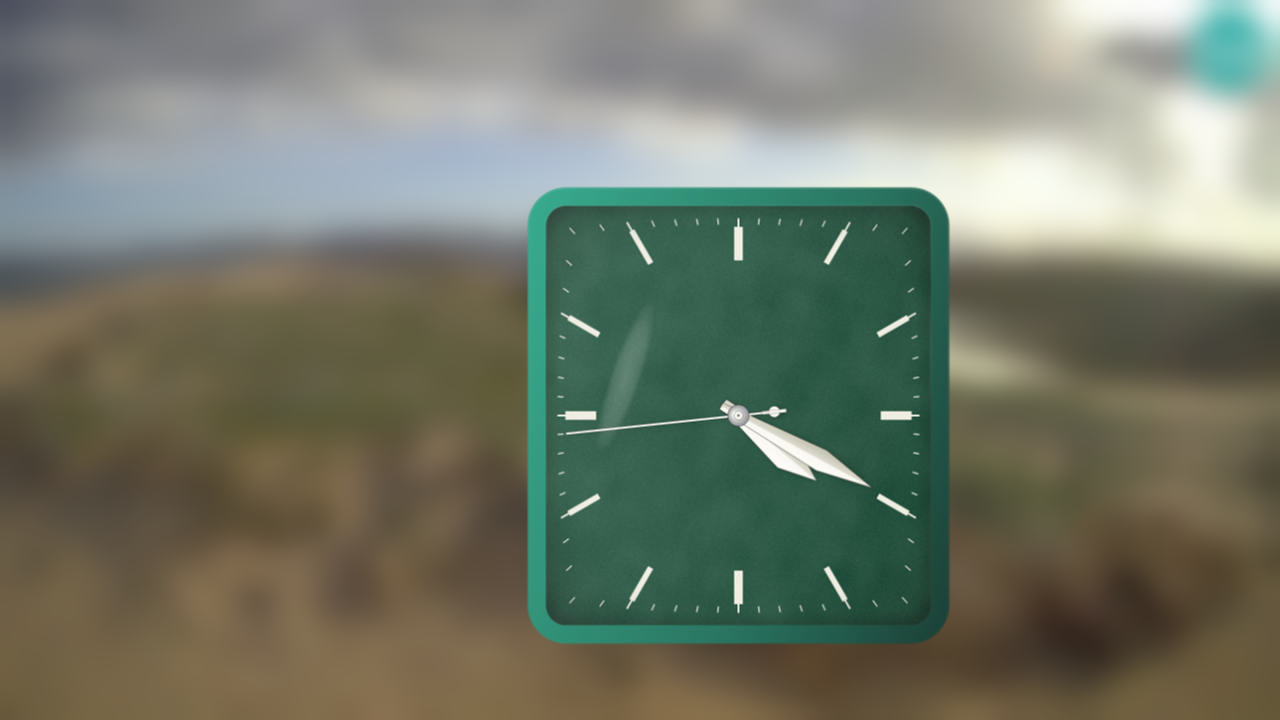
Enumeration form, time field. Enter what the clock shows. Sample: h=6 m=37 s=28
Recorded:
h=4 m=19 s=44
